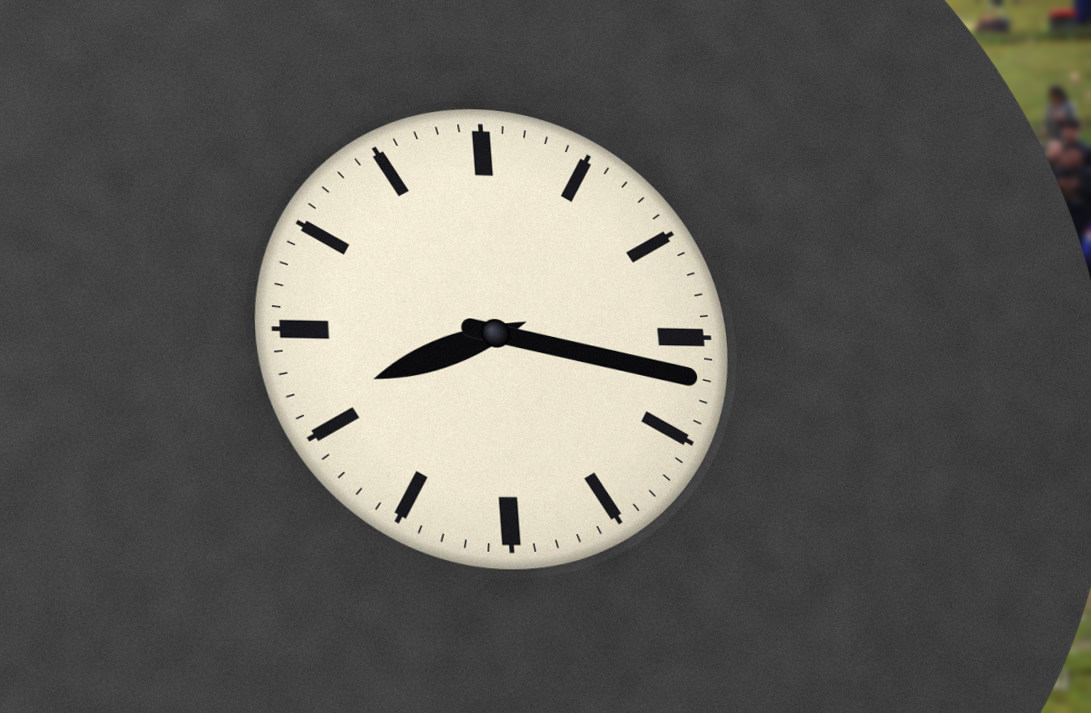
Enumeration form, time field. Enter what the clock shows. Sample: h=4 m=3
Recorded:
h=8 m=17
